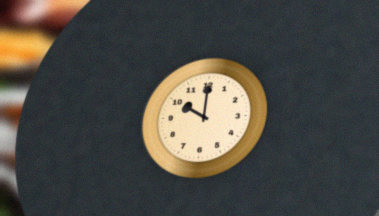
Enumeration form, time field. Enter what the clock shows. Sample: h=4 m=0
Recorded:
h=10 m=0
